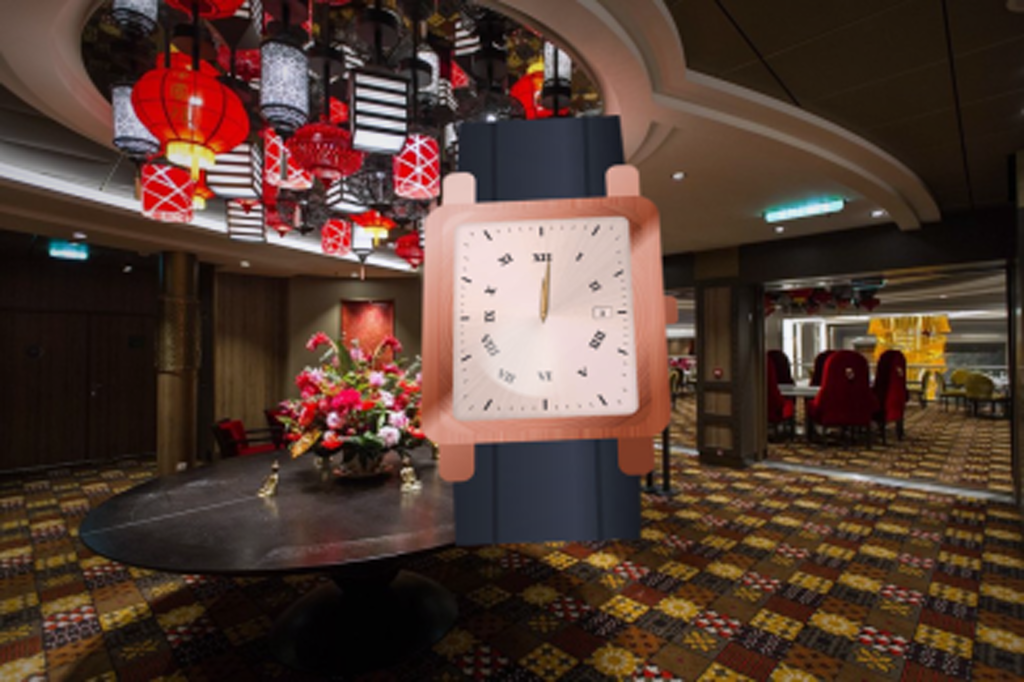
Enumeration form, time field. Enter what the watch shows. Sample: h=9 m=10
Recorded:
h=12 m=1
